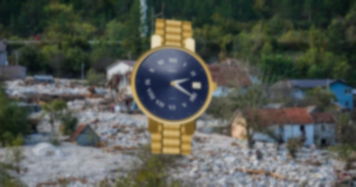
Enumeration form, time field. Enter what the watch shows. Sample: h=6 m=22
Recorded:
h=2 m=20
